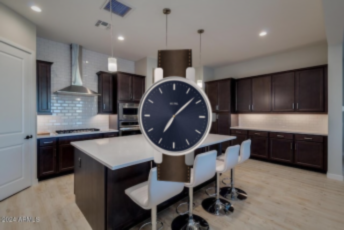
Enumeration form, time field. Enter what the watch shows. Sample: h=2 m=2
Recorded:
h=7 m=8
